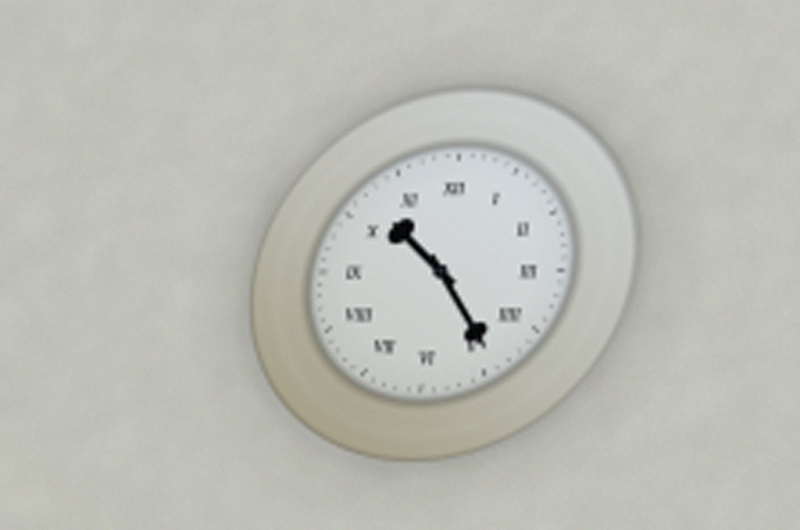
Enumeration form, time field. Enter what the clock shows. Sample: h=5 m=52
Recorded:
h=10 m=24
